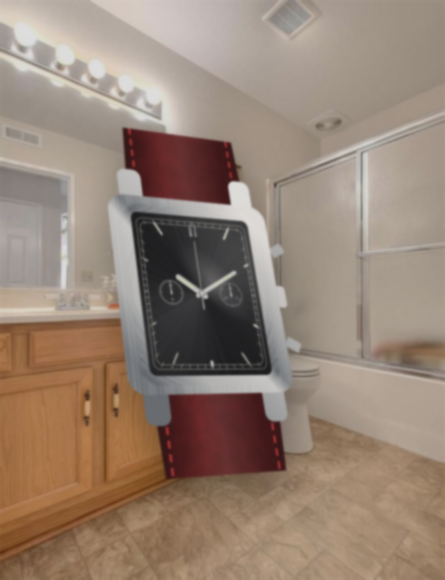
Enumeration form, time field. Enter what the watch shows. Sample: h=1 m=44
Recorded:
h=10 m=10
